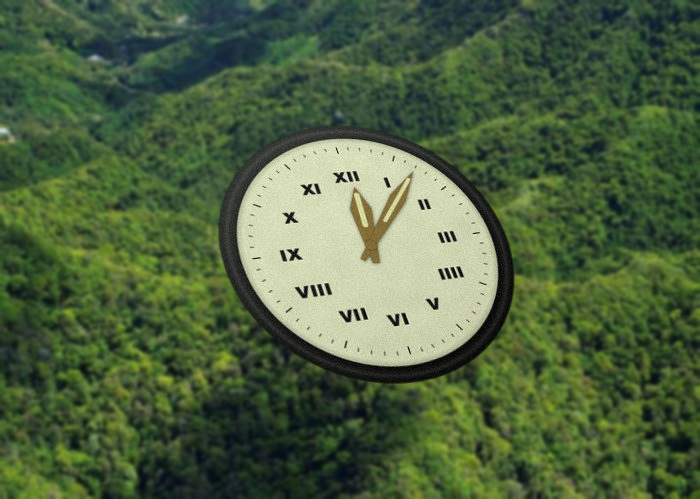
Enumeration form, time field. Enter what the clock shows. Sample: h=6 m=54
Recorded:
h=12 m=7
